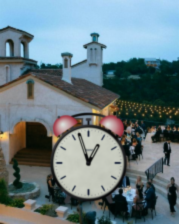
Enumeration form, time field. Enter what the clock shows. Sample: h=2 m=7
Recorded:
h=12 m=57
